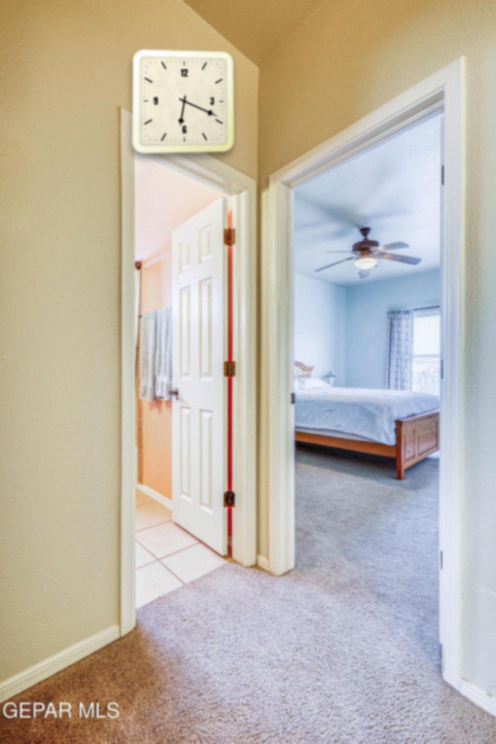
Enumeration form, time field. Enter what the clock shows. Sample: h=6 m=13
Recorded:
h=6 m=19
